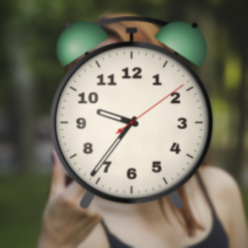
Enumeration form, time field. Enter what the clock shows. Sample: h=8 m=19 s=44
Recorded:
h=9 m=36 s=9
